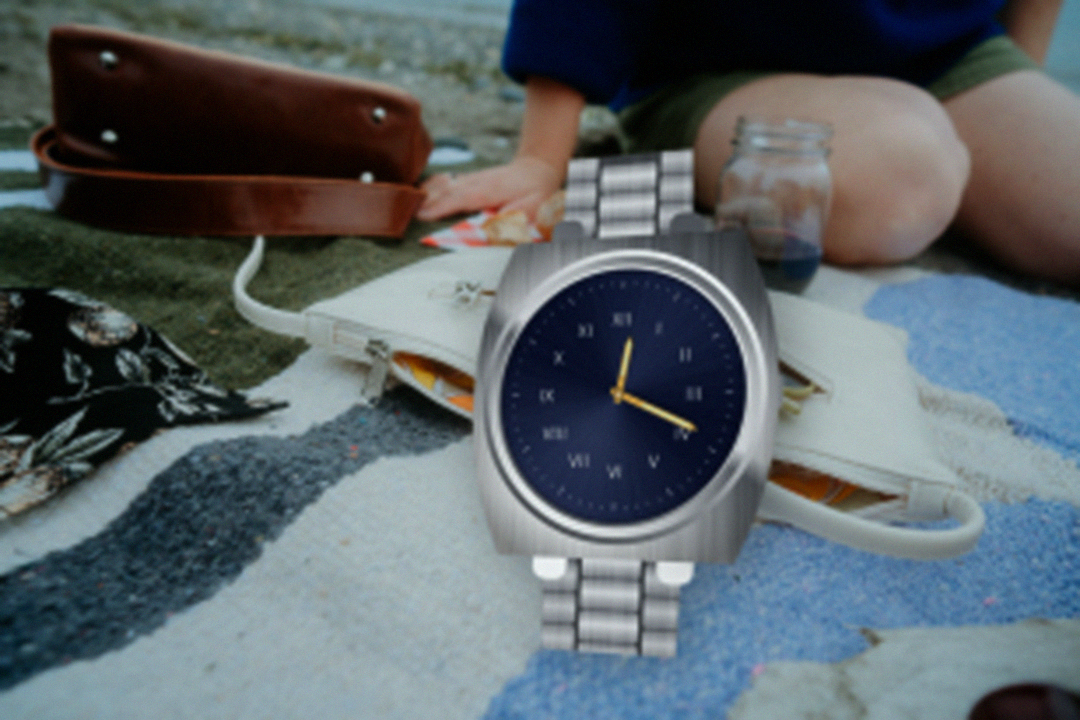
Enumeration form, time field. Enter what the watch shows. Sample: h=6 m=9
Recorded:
h=12 m=19
